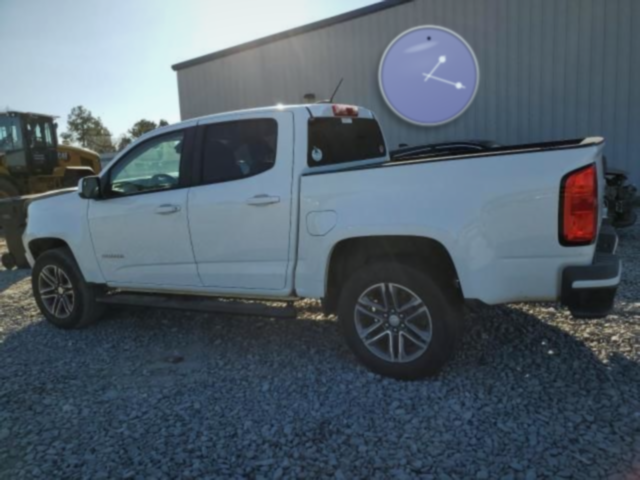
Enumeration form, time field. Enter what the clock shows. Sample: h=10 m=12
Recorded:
h=1 m=18
